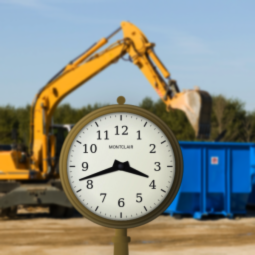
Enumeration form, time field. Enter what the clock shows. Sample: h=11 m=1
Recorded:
h=3 m=42
